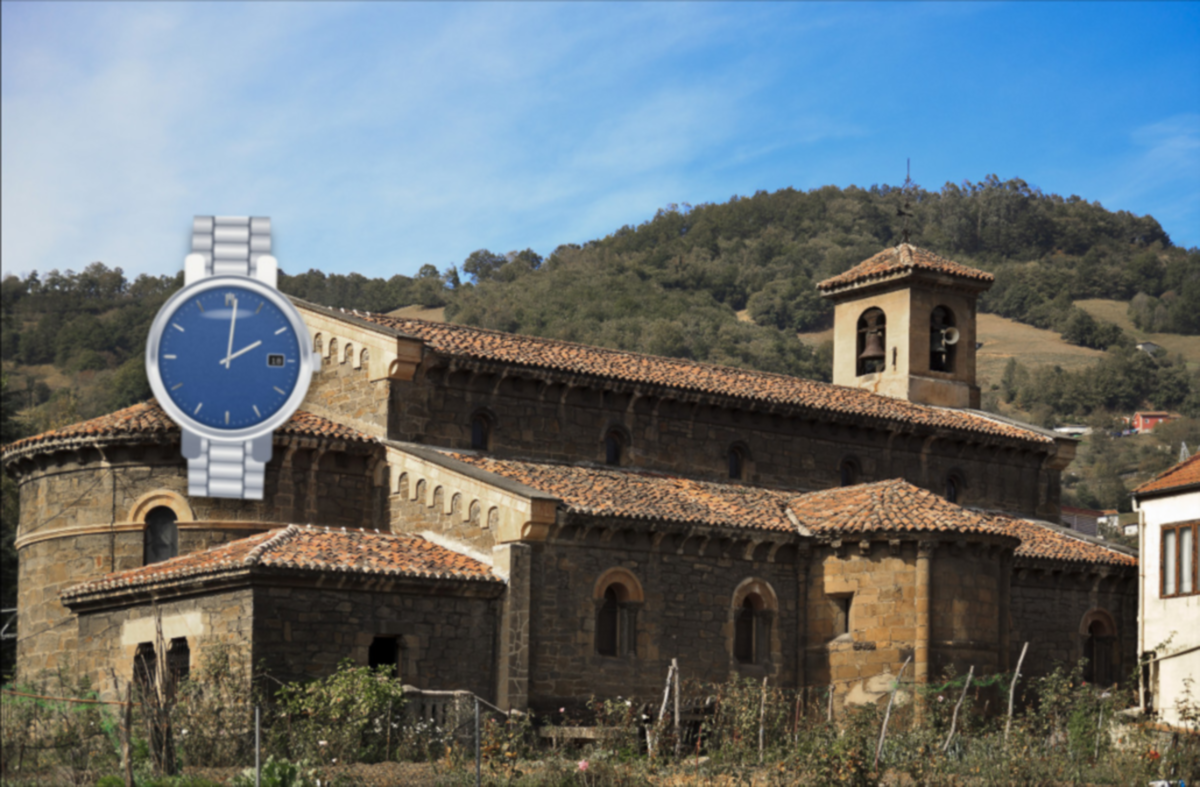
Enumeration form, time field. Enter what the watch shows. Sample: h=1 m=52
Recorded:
h=2 m=1
